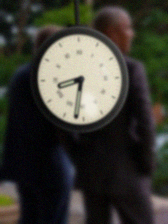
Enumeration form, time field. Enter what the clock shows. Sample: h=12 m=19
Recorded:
h=8 m=32
